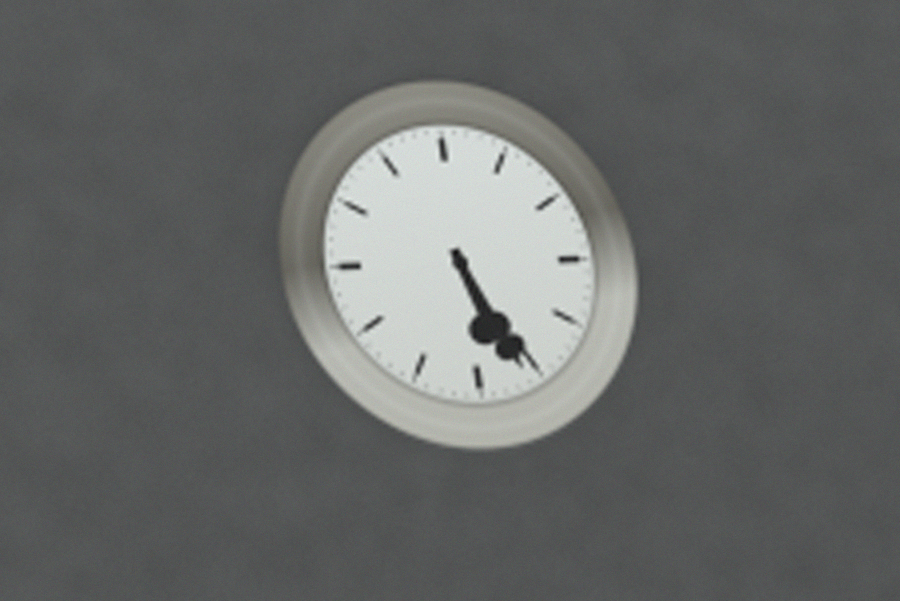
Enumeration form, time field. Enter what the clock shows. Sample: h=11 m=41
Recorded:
h=5 m=26
